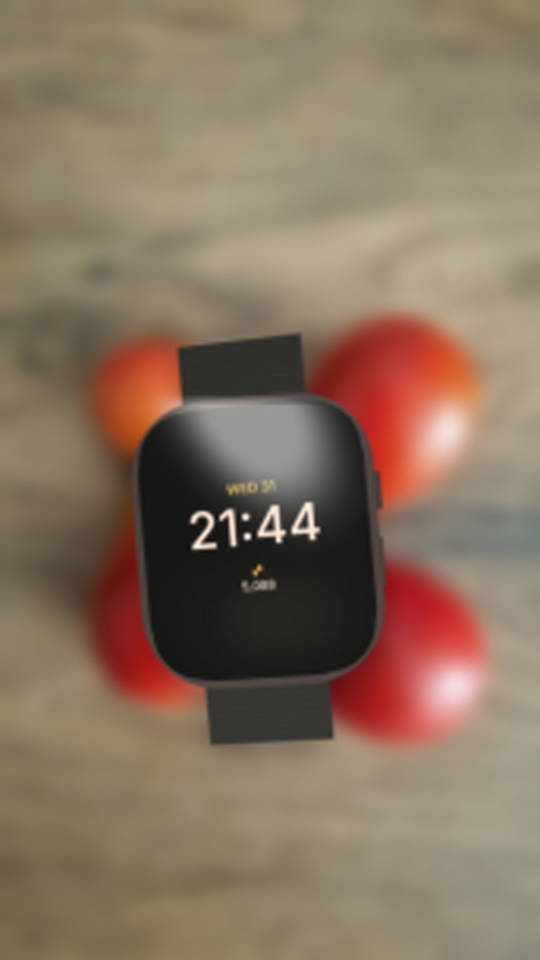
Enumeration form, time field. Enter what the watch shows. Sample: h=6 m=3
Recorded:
h=21 m=44
